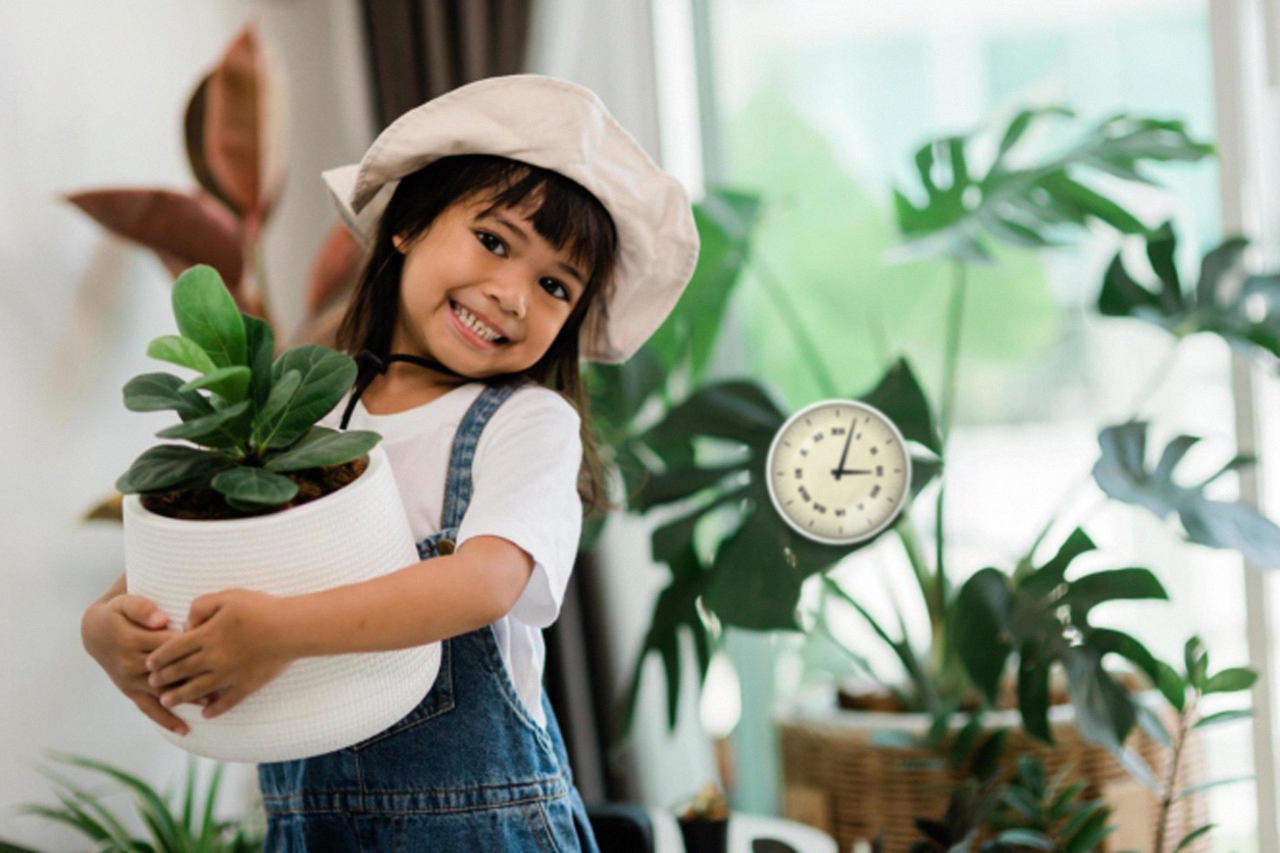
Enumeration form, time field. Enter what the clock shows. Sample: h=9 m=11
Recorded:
h=3 m=3
